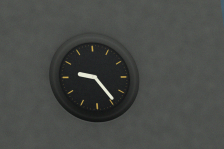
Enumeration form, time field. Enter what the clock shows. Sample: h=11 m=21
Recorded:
h=9 m=24
